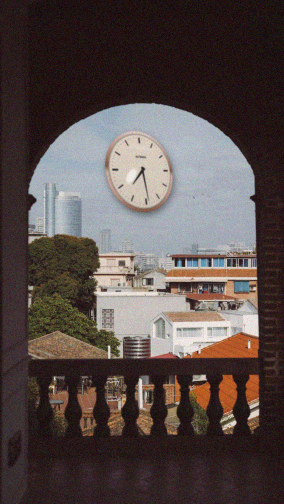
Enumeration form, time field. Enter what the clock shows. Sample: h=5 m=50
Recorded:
h=7 m=29
